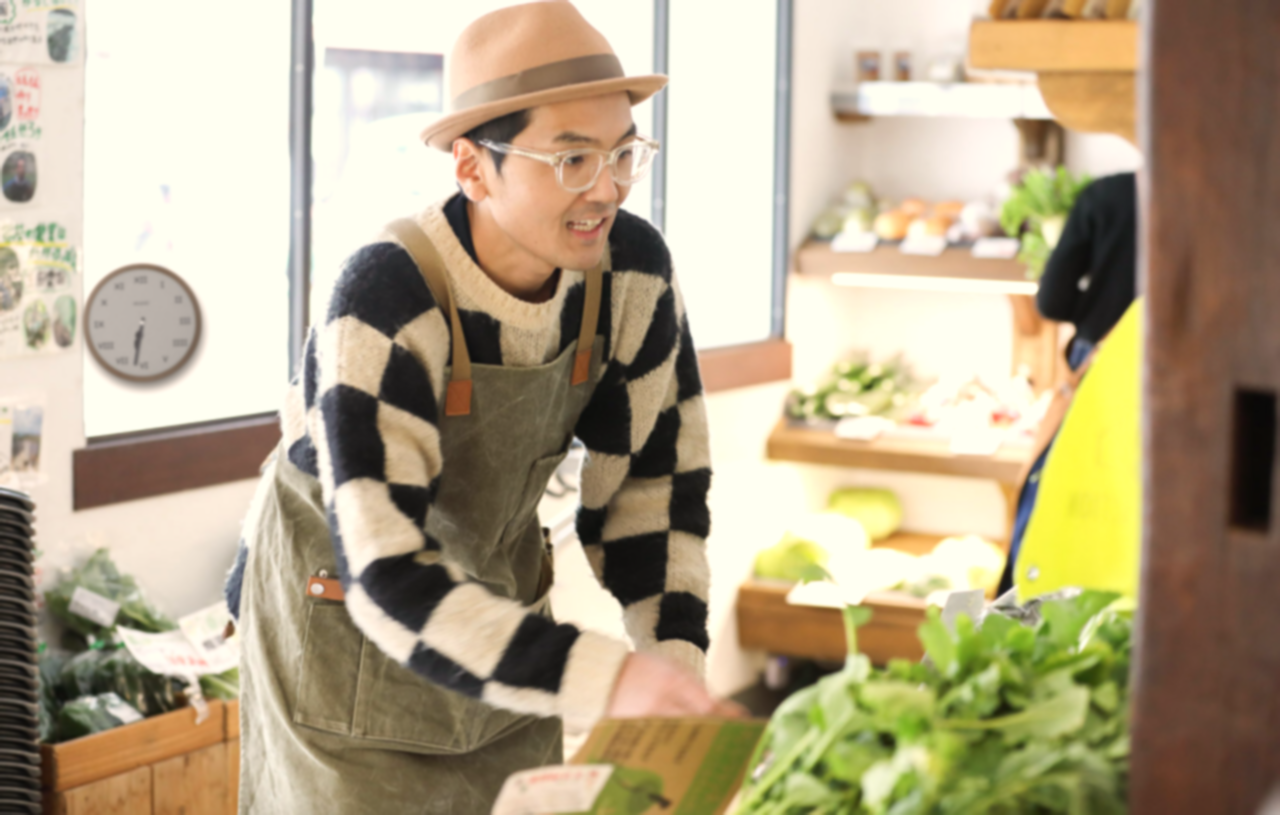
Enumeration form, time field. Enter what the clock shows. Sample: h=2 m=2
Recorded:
h=6 m=32
